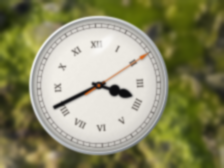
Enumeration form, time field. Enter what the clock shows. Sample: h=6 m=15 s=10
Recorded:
h=3 m=41 s=10
